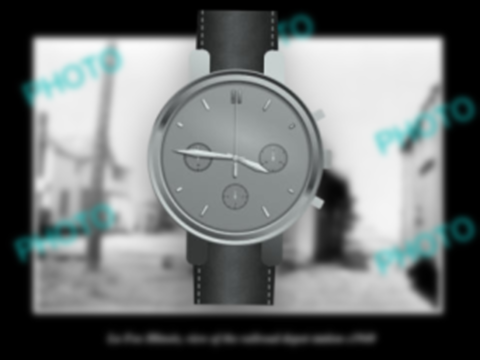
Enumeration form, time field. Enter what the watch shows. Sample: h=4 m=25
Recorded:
h=3 m=46
